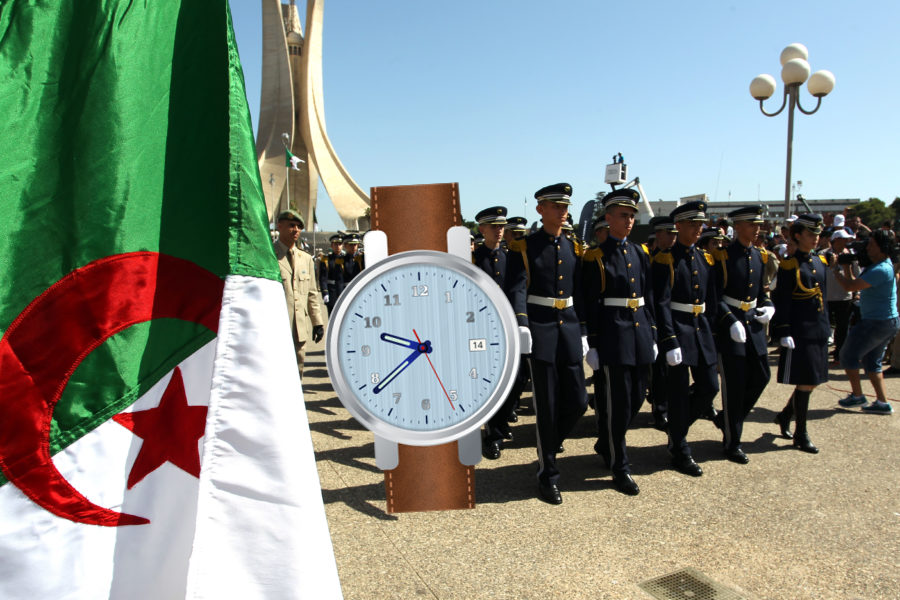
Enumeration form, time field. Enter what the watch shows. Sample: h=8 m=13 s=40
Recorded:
h=9 m=38 s=26
